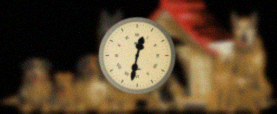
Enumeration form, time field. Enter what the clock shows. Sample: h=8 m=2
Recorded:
h=12 m=32
